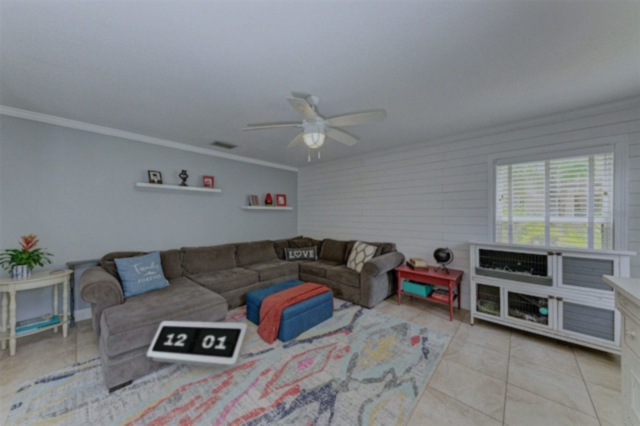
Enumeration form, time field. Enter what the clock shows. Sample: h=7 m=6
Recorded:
h=12 m=1
